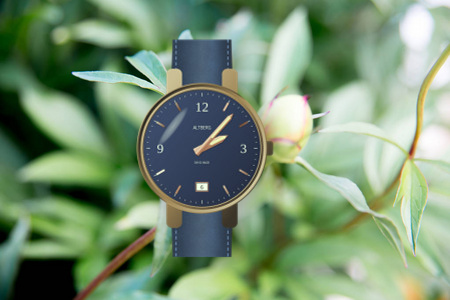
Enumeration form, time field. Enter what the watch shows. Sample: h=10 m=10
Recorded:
h=2 m=7
